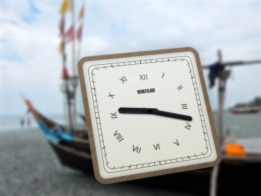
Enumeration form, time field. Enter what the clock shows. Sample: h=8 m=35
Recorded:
h=9 m=18
